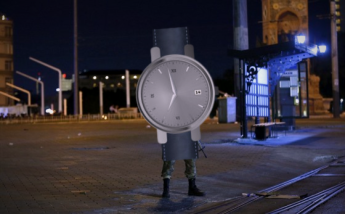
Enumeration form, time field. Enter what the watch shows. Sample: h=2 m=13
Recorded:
h=6 m=58
